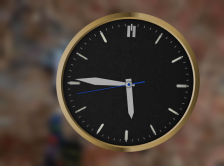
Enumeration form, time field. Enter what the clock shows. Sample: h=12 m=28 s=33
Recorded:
h=5 m=45 s=43
